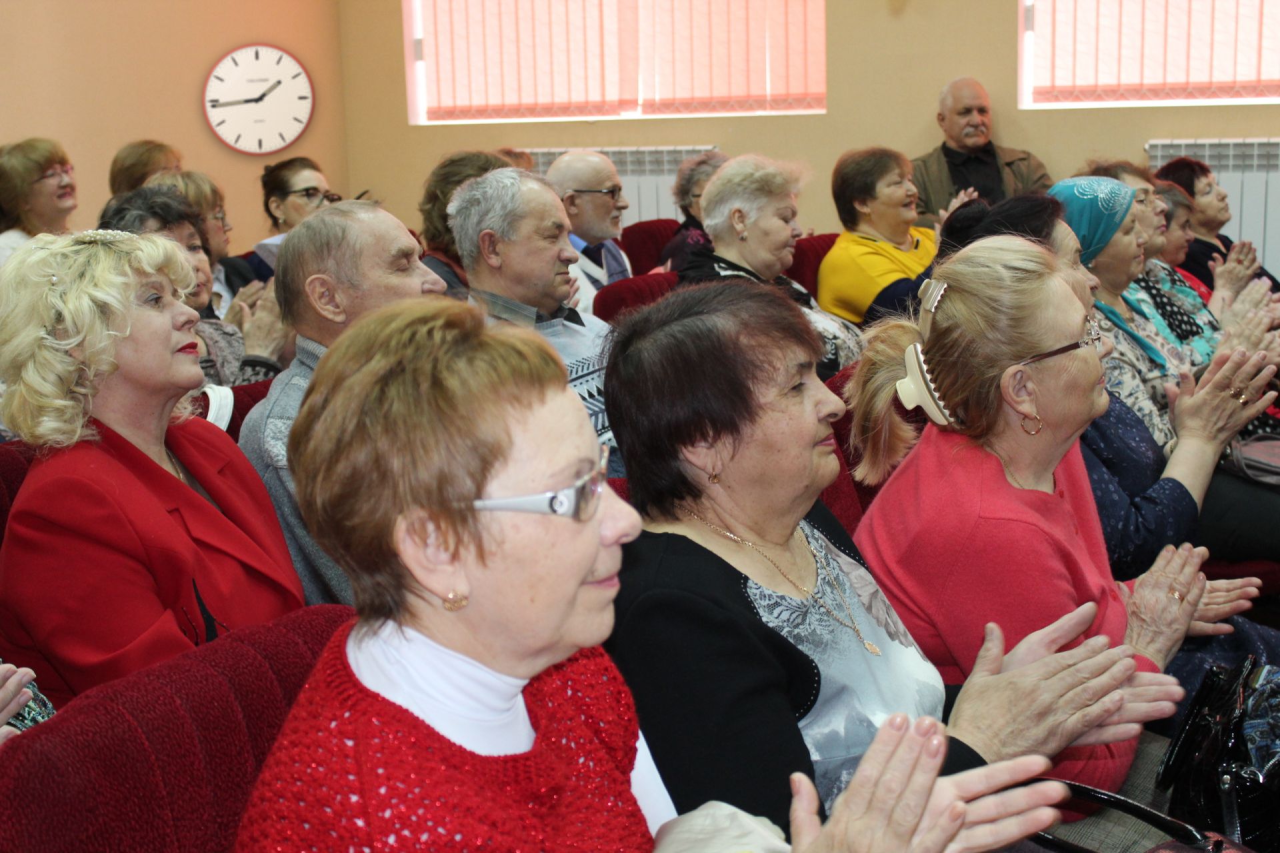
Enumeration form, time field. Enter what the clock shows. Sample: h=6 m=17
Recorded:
h=1 m=44
